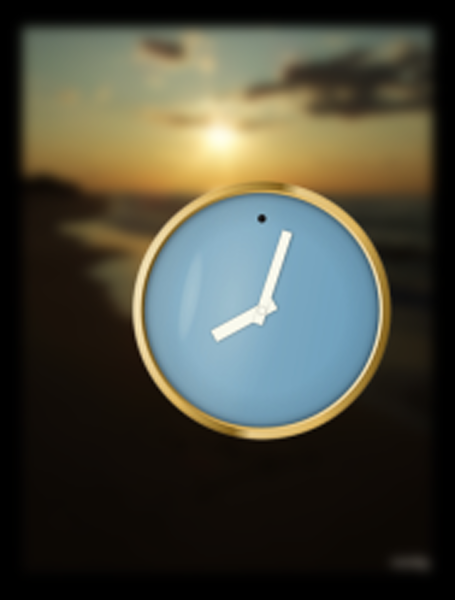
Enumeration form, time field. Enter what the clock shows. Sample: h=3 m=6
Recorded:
h=8 m=3
